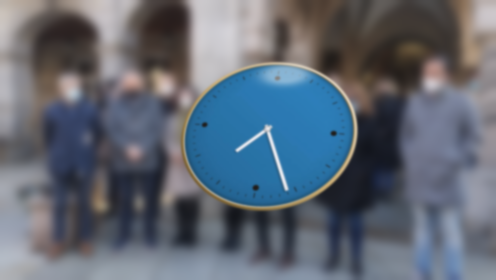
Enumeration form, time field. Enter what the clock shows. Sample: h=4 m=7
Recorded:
h=7 m=26
